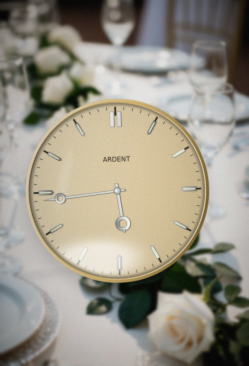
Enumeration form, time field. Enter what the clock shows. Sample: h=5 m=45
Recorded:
h=5 m=44
